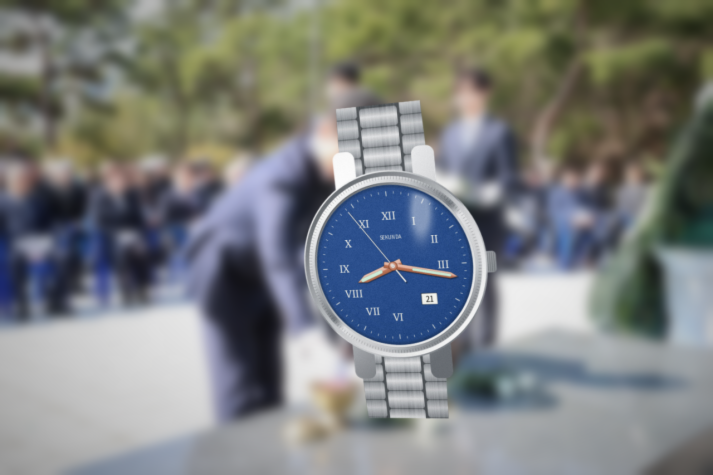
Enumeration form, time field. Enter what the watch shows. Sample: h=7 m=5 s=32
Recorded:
h=8 m=16 s=54
